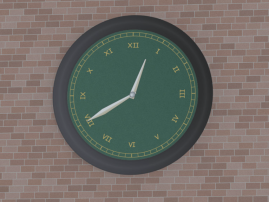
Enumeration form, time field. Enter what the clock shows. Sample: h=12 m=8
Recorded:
h=12 m=40
